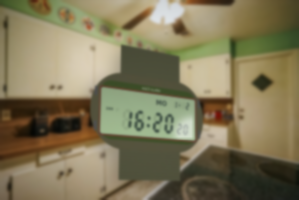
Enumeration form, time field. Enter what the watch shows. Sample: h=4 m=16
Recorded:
h=16 m=20
